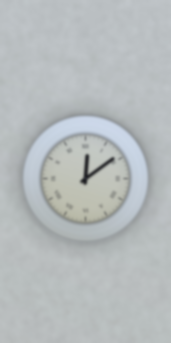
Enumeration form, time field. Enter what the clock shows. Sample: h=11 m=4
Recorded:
h=12 m=9
